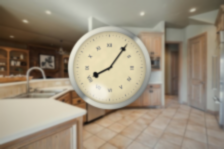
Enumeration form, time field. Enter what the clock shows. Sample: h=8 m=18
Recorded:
h=8 m=6
